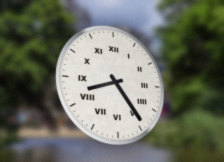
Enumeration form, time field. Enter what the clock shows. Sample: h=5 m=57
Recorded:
h=8 m=24
